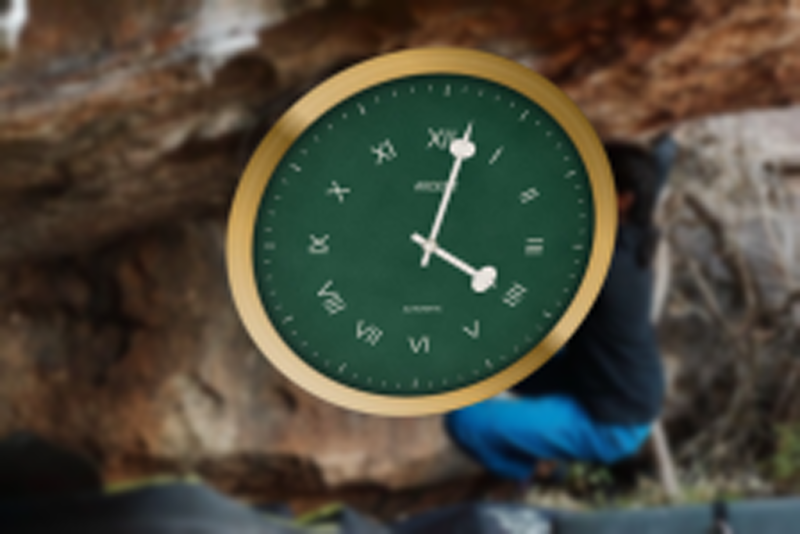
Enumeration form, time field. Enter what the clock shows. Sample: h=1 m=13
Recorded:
h=4 m=2
